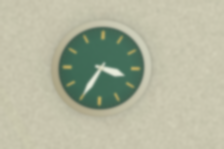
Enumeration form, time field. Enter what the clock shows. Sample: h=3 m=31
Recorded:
h=3 m=35
